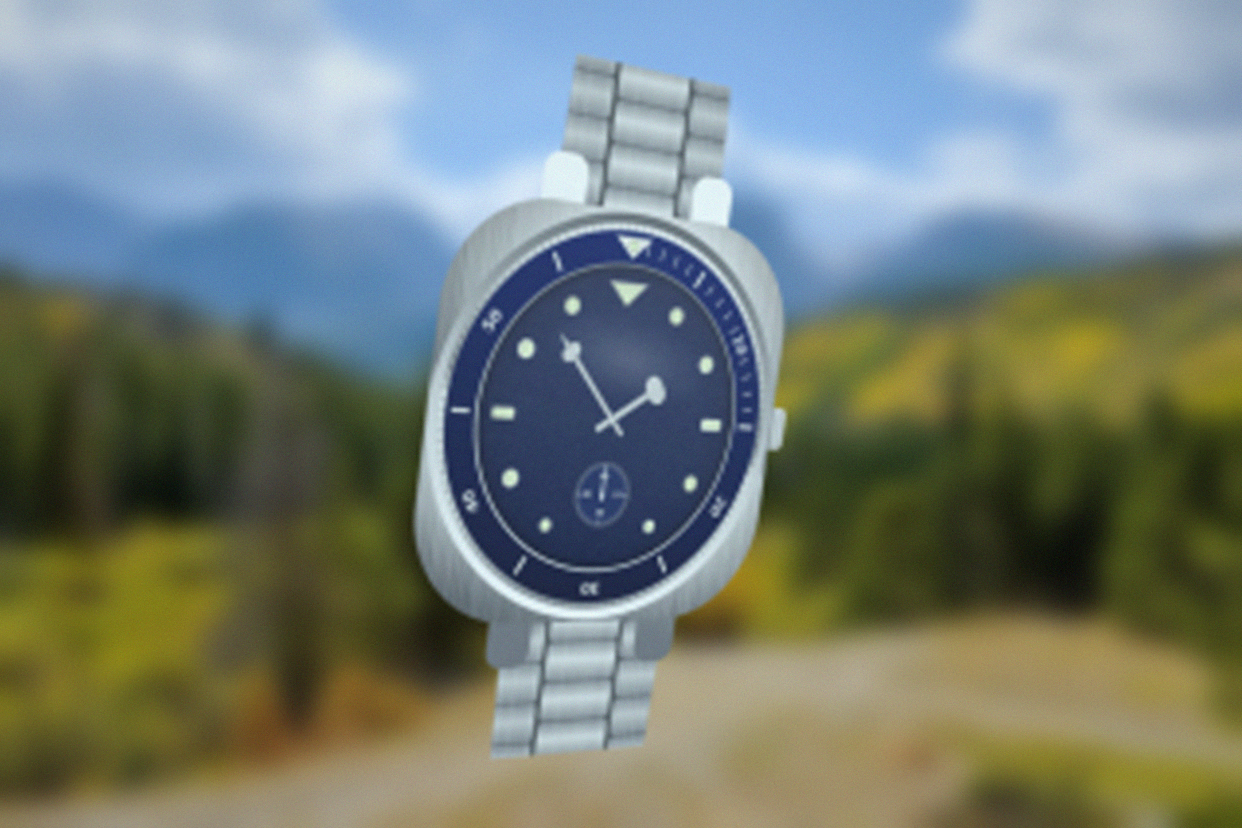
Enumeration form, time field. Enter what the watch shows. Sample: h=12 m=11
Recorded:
h=1 m=53
